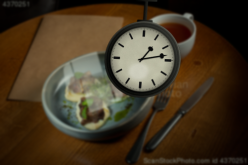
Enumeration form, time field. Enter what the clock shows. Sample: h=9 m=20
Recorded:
h=1 m=13
